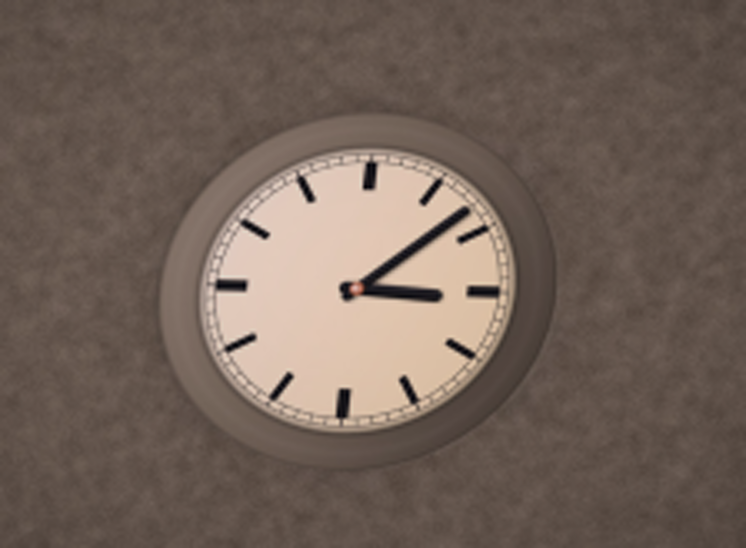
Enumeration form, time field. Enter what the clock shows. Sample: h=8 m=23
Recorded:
h=3 m=8
